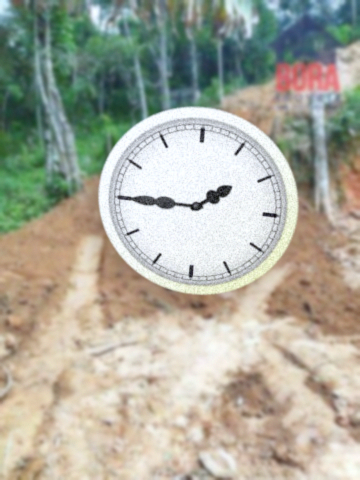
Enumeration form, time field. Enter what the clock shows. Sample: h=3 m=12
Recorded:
h=1 m=45
